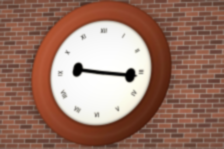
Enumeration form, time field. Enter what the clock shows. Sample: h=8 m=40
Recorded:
h=9 m=16
